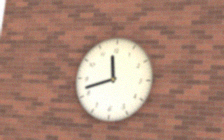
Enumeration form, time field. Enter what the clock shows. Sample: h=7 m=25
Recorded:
h=11 m=42
